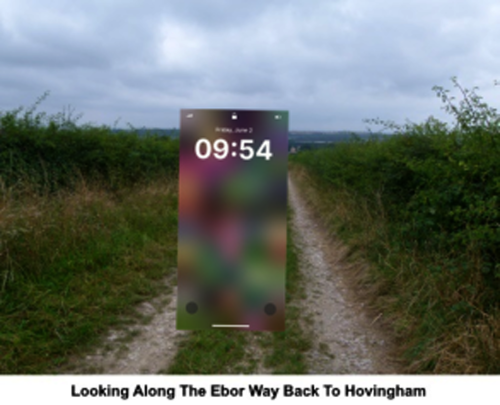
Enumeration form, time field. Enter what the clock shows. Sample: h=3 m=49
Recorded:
h=9 m=54
